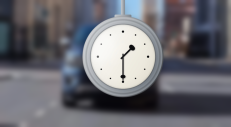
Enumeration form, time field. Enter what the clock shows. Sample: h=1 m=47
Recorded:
h=1 m=30
